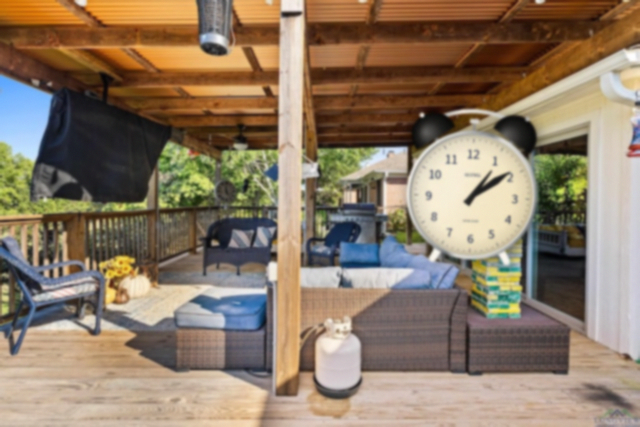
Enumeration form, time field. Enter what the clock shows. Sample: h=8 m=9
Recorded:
h=1 m=9
